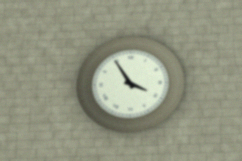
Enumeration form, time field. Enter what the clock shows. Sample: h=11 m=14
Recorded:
h=3 m=55
